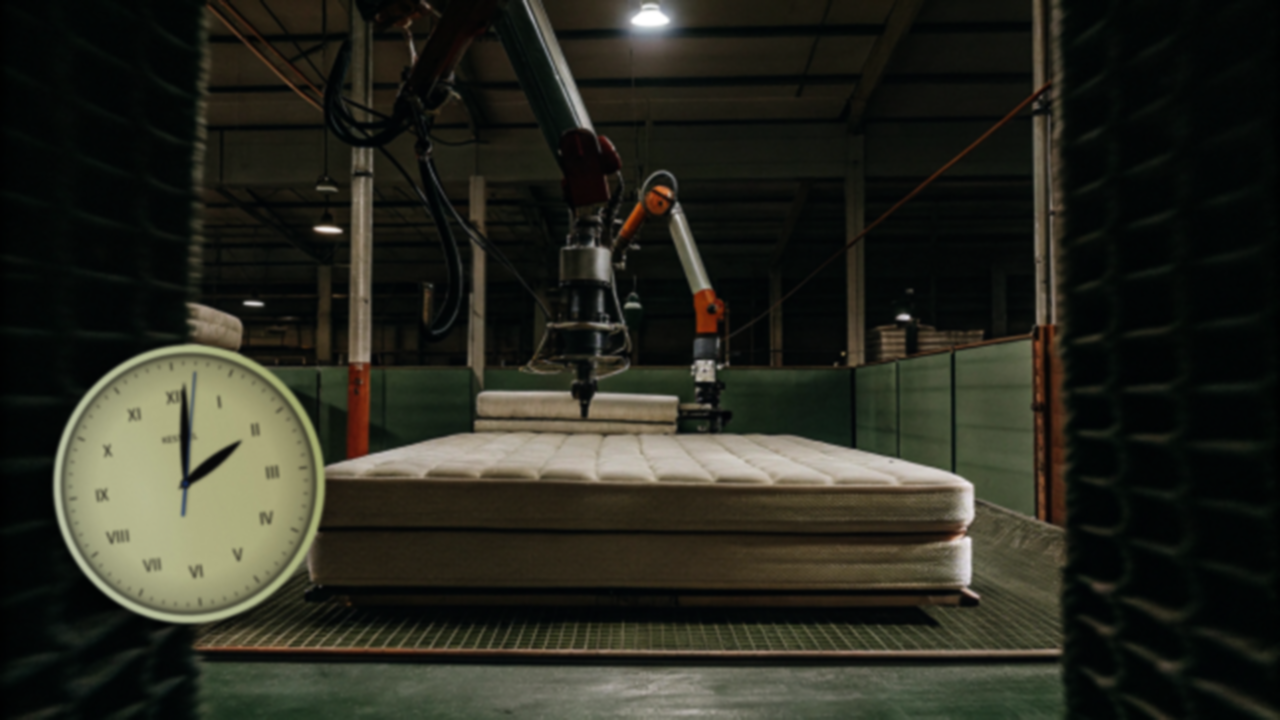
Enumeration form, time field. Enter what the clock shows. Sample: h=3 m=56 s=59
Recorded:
h=2 m=1 s=2
